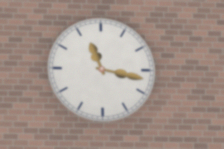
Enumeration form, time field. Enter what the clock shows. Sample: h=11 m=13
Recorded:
h=11 m=17
